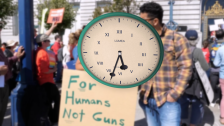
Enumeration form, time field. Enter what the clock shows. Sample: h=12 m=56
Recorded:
h=5 m=33
